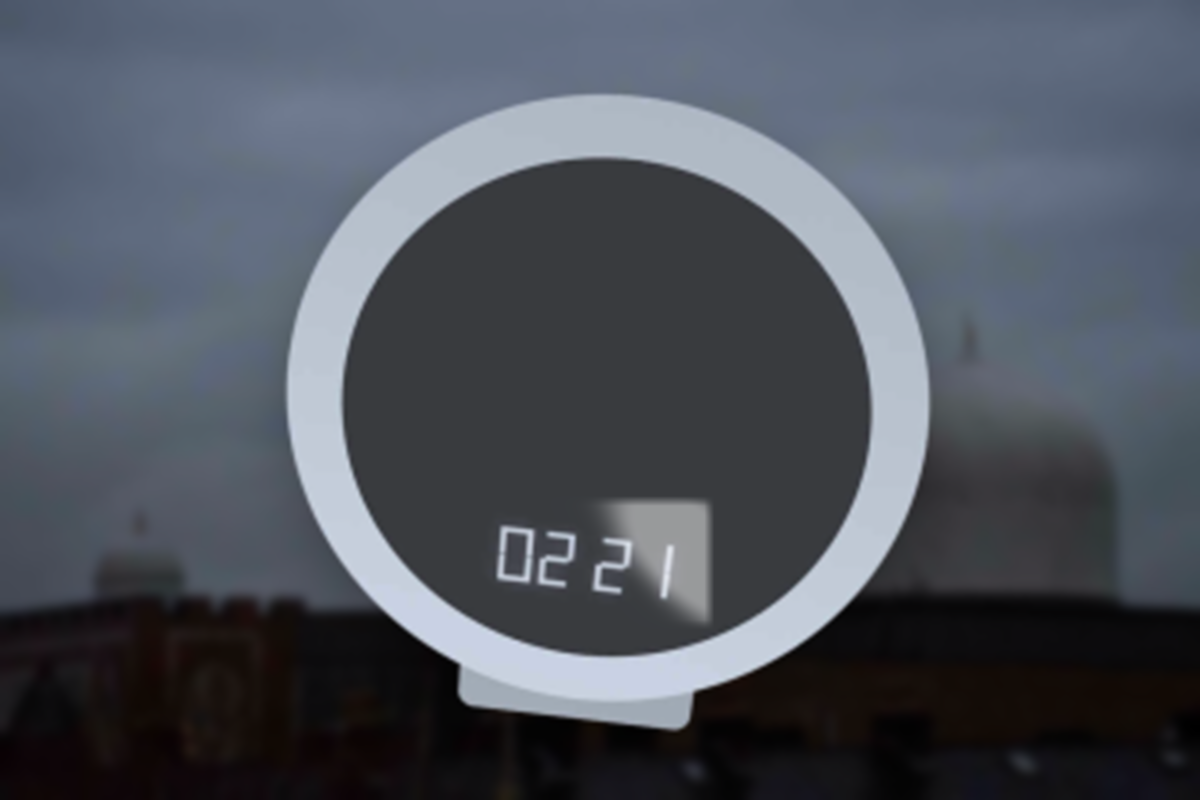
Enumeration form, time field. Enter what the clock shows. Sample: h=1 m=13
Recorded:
h=2 m=21
